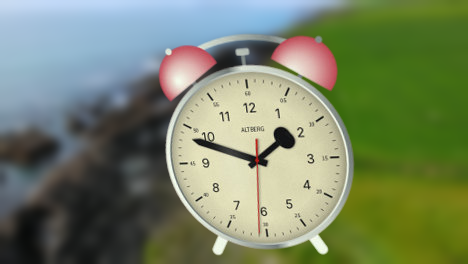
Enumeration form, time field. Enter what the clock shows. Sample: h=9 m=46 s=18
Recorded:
h=1 m=48 s=31
